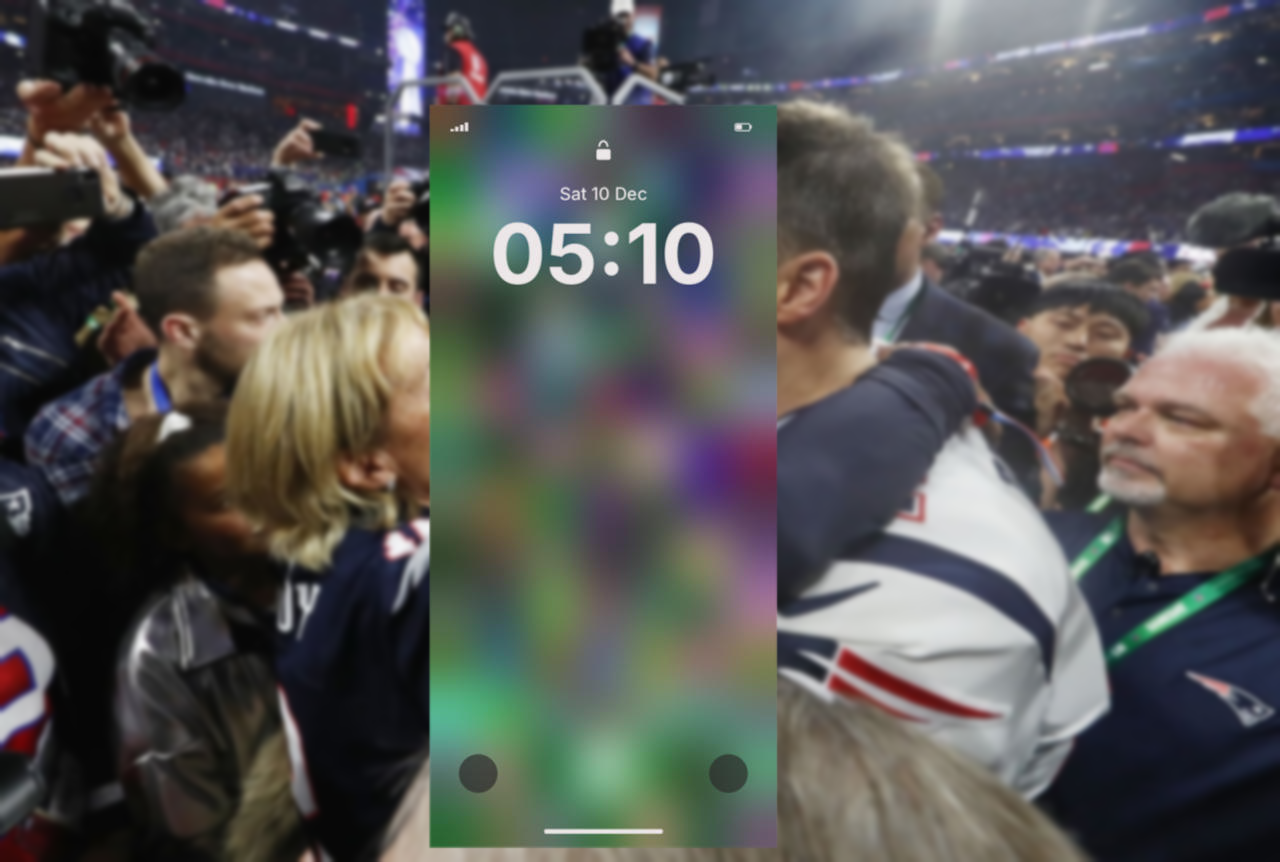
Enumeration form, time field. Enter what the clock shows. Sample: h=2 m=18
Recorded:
h=5 m=10
